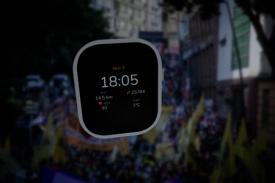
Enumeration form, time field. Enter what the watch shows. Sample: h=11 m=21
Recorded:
h=18 m=5
